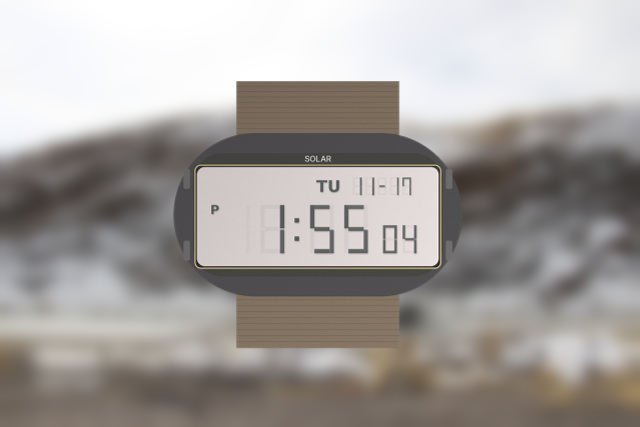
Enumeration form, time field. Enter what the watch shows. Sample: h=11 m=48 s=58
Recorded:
h=1 m=55 s=4
